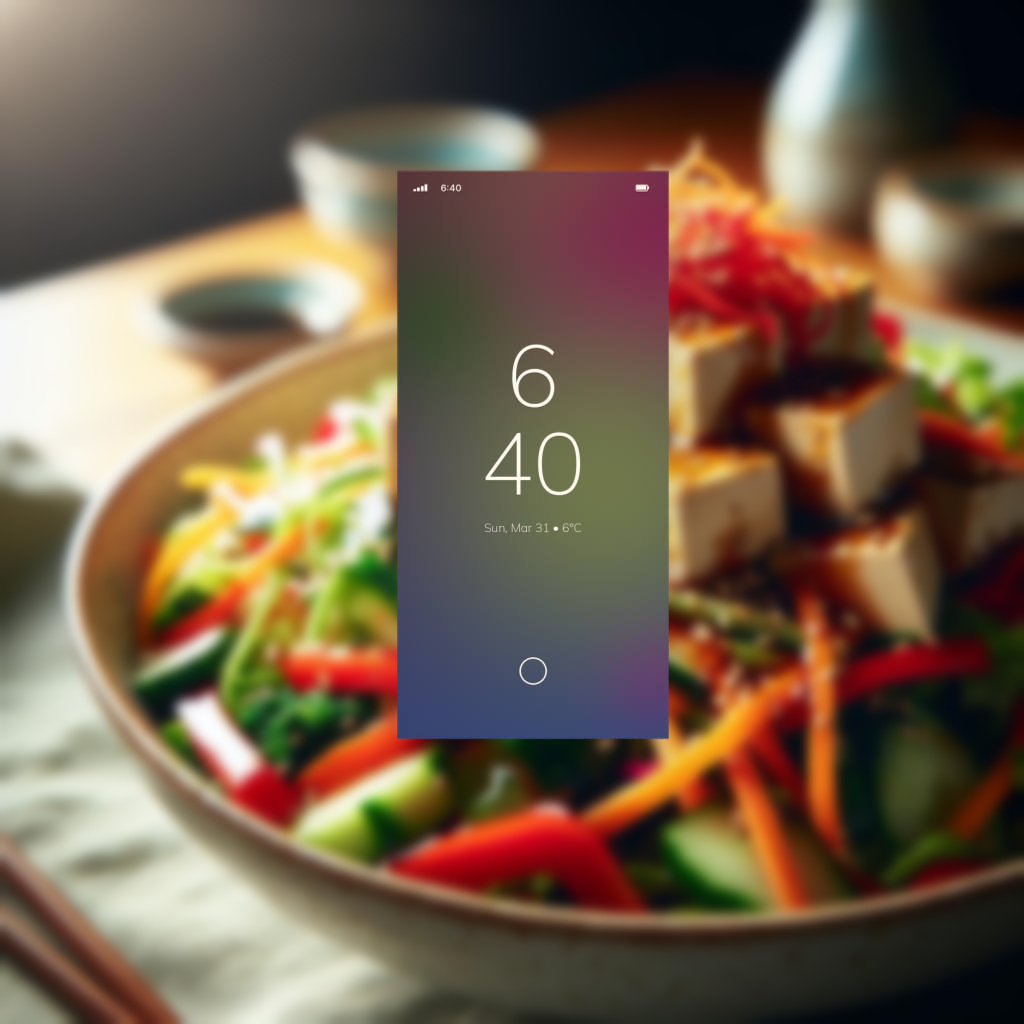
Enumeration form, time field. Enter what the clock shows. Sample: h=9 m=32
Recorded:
h=6 m=40
